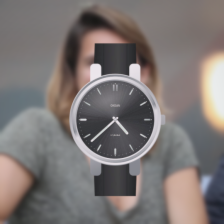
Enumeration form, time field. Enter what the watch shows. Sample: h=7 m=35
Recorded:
h=4 m=38
